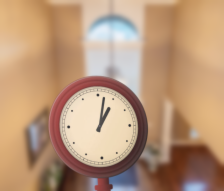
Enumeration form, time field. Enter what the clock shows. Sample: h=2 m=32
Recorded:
h=1 m=2
